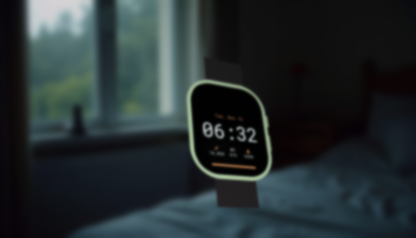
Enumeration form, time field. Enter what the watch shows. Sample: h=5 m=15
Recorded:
h=6 m=32
